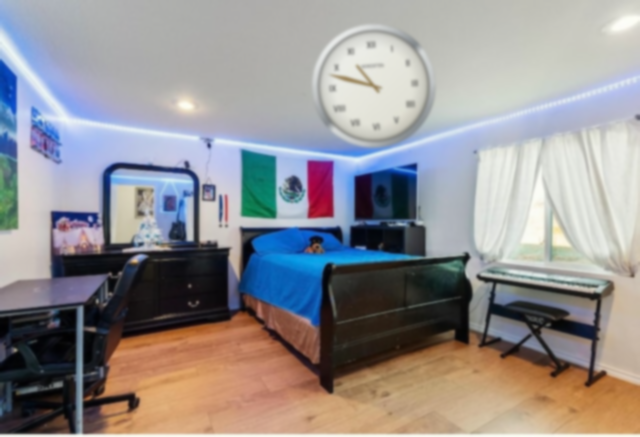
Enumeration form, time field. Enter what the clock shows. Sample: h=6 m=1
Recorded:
h=10 m=48
